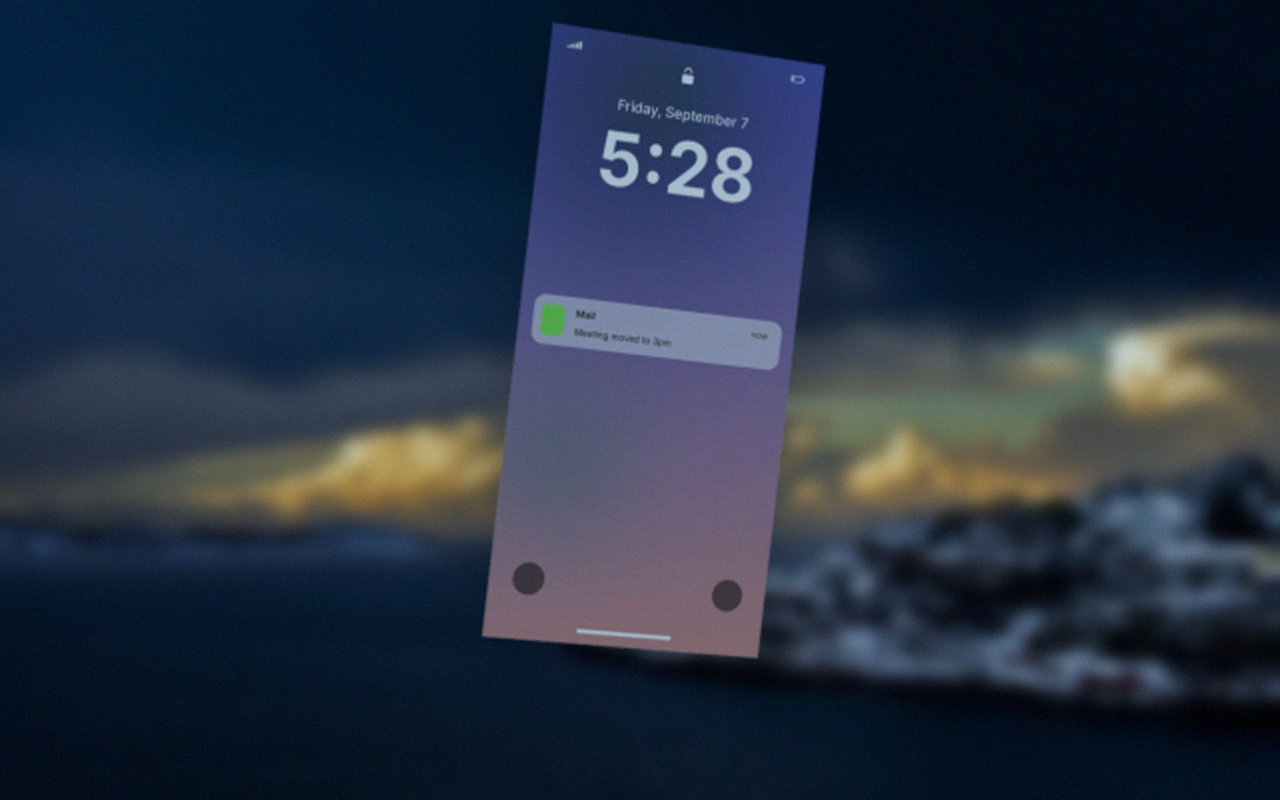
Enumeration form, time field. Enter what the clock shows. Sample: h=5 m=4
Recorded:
h=5 m=28
